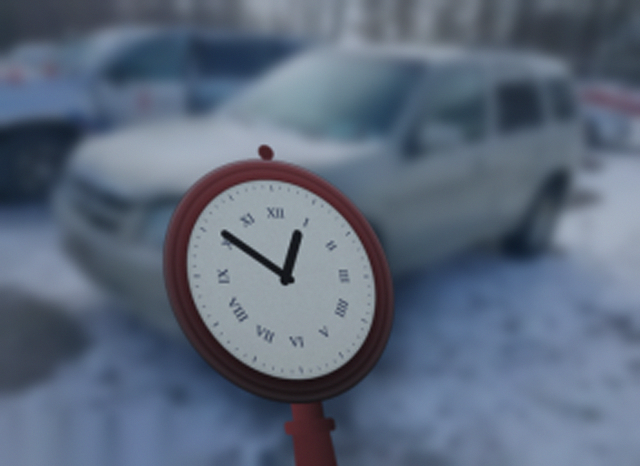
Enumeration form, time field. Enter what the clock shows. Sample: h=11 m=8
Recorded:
h=12 m=51
